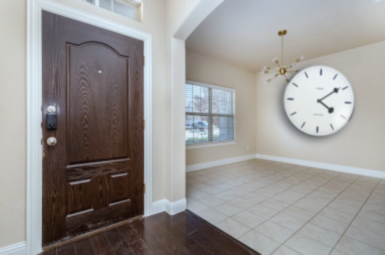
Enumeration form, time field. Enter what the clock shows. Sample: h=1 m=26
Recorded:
h=4 m=9
